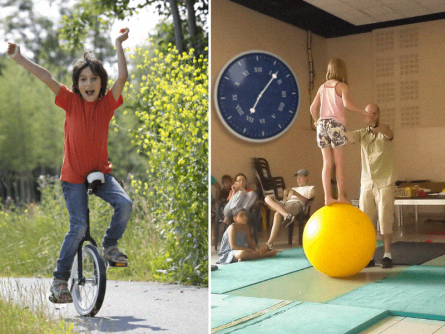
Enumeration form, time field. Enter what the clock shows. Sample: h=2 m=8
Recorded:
h=7 m=7
